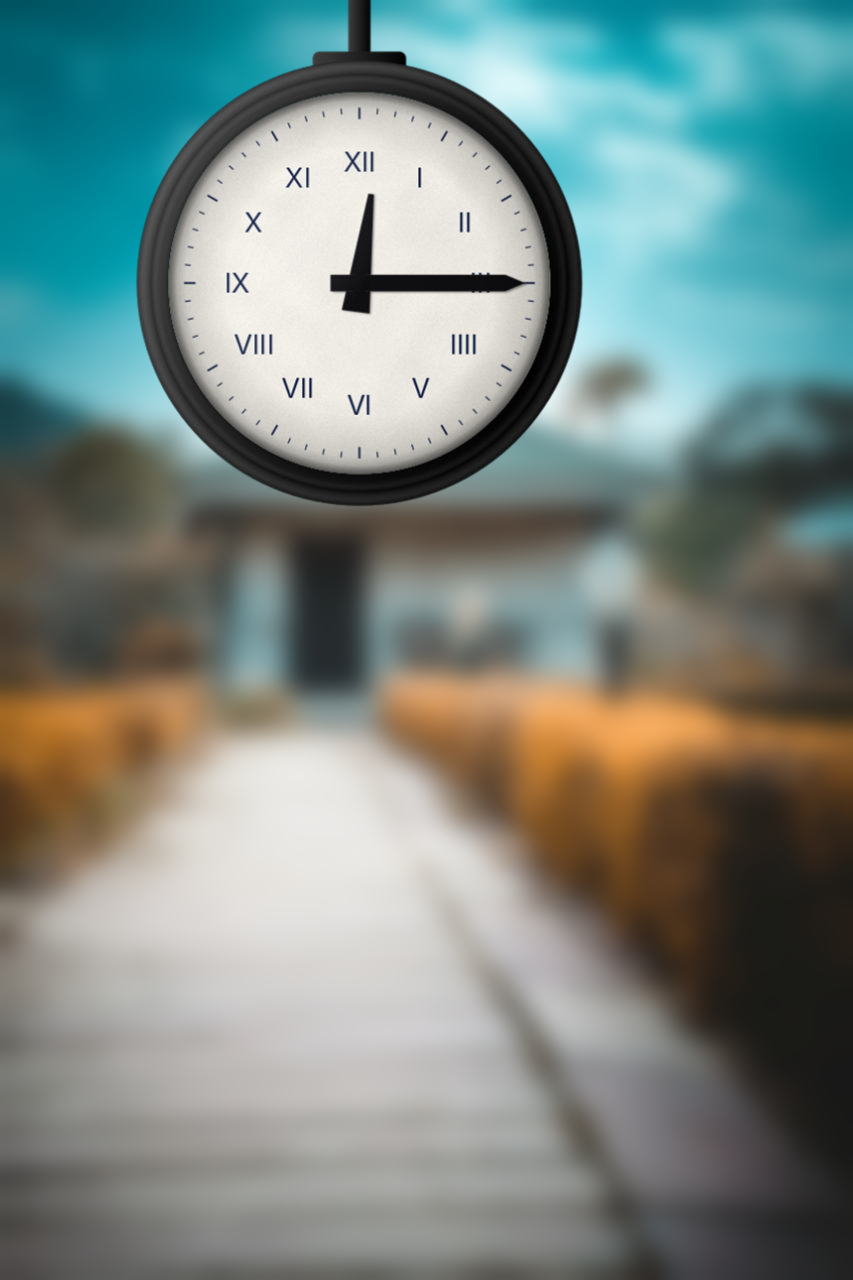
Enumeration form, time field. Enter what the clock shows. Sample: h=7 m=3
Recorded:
h=12 m=15
